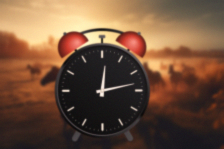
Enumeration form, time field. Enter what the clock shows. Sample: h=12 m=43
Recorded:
h=12 m=13
